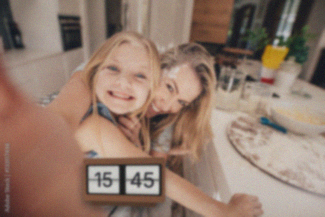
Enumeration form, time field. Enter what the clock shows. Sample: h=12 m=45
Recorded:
h=15 m=45
